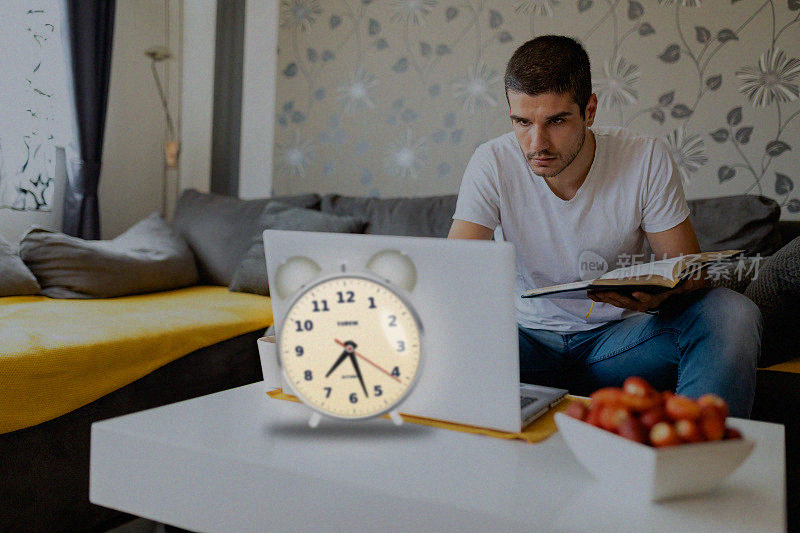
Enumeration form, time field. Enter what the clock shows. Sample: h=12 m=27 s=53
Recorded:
h=7 m=27 s=21
